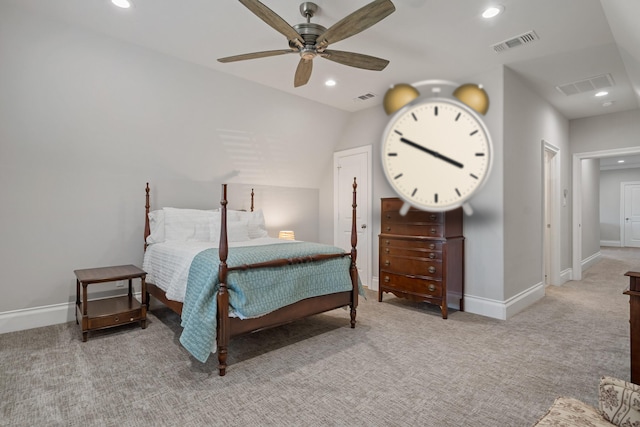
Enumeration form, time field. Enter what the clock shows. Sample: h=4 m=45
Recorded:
h=3 m=49
